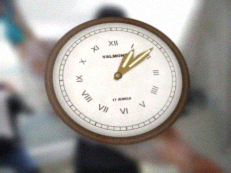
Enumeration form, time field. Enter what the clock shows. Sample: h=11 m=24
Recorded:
h=1 m=9
